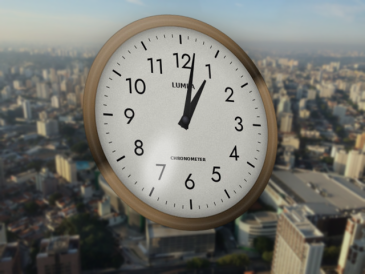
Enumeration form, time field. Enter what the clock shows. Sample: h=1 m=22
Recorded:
h=1 m=2
